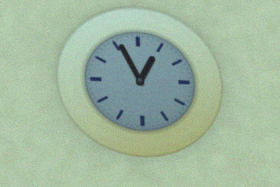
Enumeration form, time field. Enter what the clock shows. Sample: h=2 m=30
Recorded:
h=12 m=56
